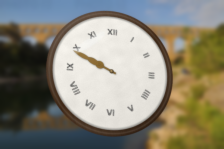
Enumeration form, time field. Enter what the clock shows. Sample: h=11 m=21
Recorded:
h=9 m=49
